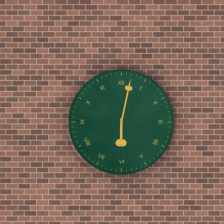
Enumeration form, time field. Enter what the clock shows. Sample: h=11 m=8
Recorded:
h=6 m=2
